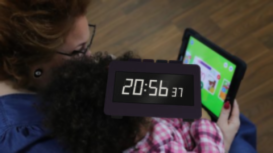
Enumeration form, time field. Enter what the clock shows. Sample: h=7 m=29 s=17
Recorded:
h=20 m=56 s=37
